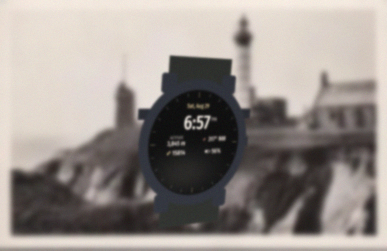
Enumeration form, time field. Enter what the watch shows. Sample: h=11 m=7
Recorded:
h=6 m=57
